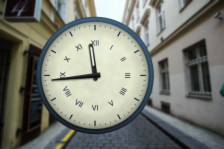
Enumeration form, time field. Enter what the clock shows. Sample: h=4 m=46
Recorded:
h=11 m=44
